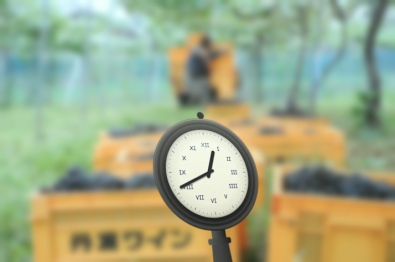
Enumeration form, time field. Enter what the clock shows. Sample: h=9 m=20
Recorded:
h=12 m=41
